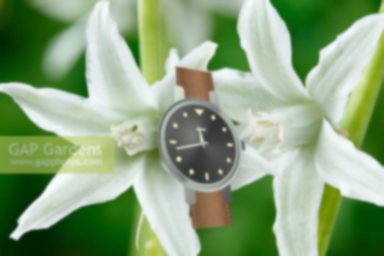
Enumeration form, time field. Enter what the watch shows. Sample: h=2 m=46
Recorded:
h=11 m=43
